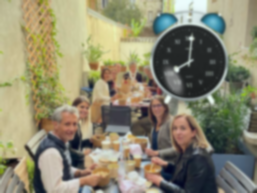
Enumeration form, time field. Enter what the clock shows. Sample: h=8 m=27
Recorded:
h=8 m=1
